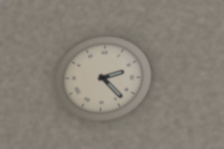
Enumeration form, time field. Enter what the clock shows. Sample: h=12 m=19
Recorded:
h=2 m=23
